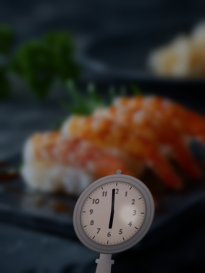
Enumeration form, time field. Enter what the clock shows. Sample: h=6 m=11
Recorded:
h=5 m=59
